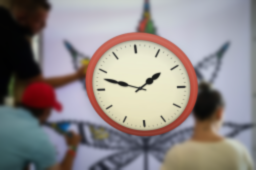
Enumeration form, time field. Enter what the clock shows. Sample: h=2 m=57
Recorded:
h=1 m=48
